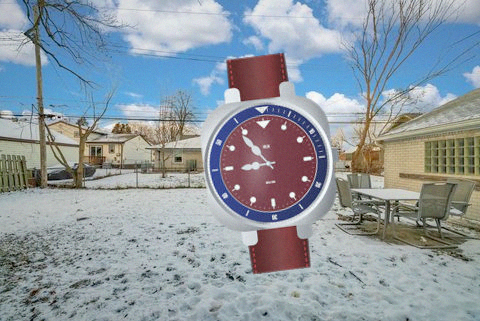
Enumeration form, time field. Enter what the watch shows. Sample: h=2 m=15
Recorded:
h=8 m=54
